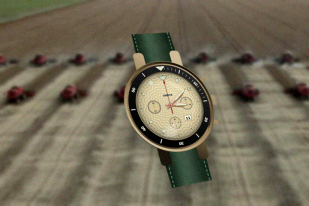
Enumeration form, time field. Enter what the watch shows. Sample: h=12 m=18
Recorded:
h=3 m=9
